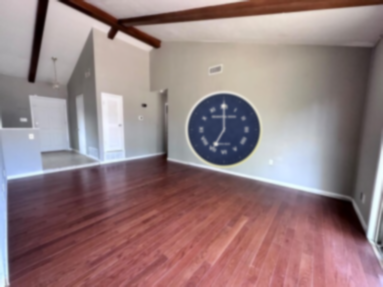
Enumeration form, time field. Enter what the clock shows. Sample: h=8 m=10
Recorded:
h=7 m=0
